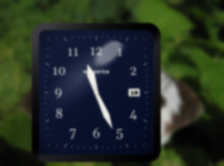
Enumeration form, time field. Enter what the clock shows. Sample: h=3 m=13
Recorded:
h=11 m=26
